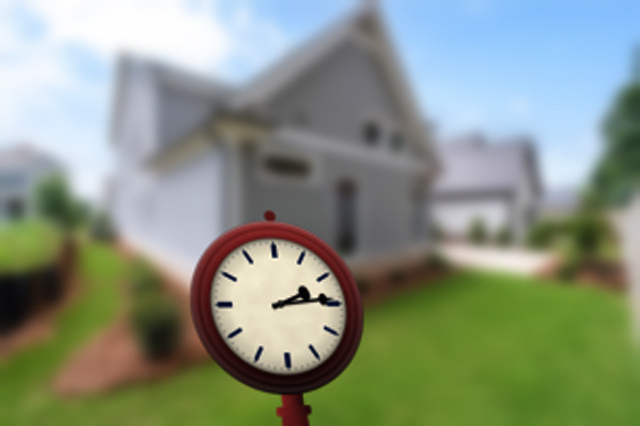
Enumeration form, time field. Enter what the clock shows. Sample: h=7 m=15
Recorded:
h=2 m=14
